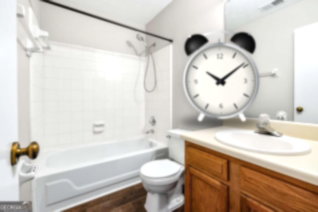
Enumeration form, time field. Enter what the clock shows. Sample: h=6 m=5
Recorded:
h=10 m=9
